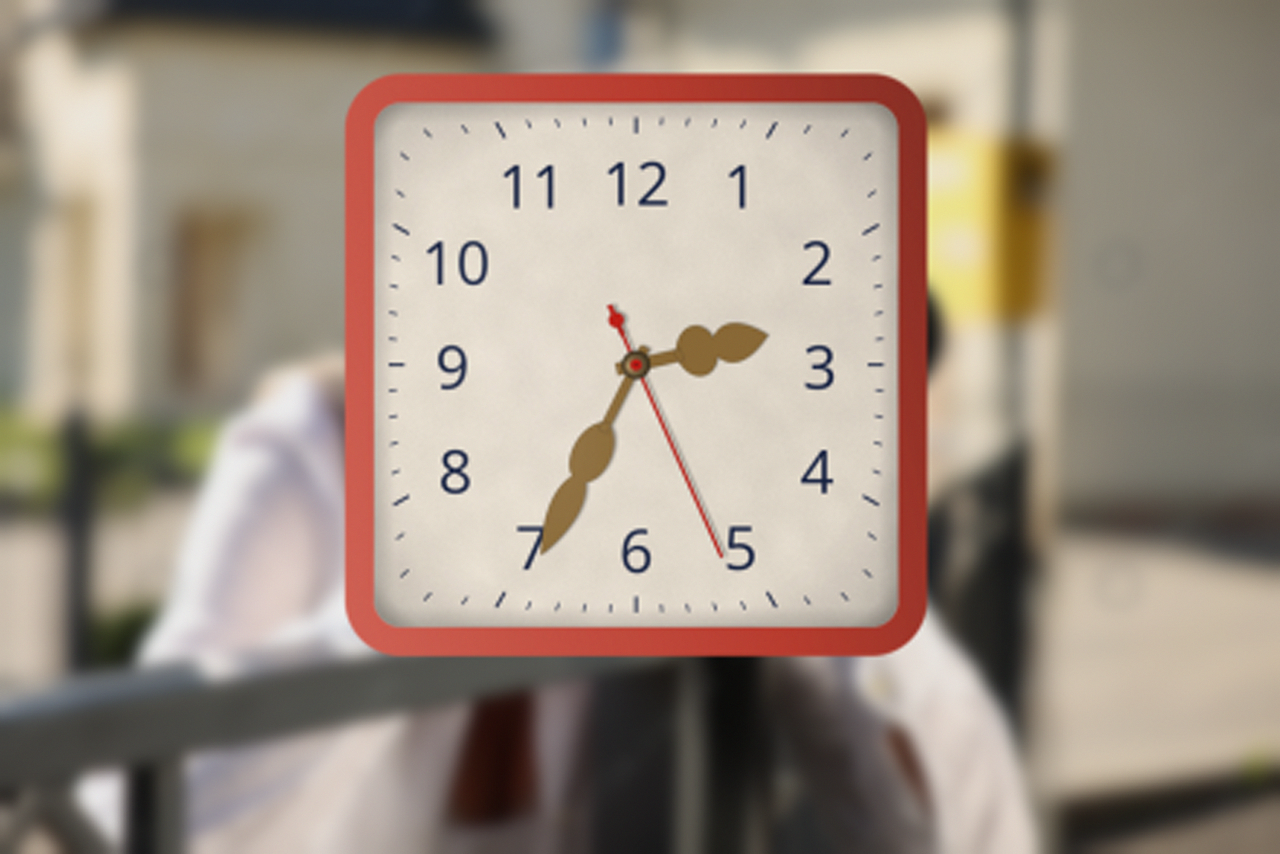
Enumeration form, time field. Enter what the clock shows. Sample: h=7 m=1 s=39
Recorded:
h=2 m=34 s=26
